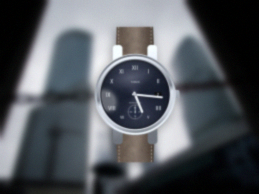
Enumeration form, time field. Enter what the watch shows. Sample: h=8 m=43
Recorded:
h=5 m=16
